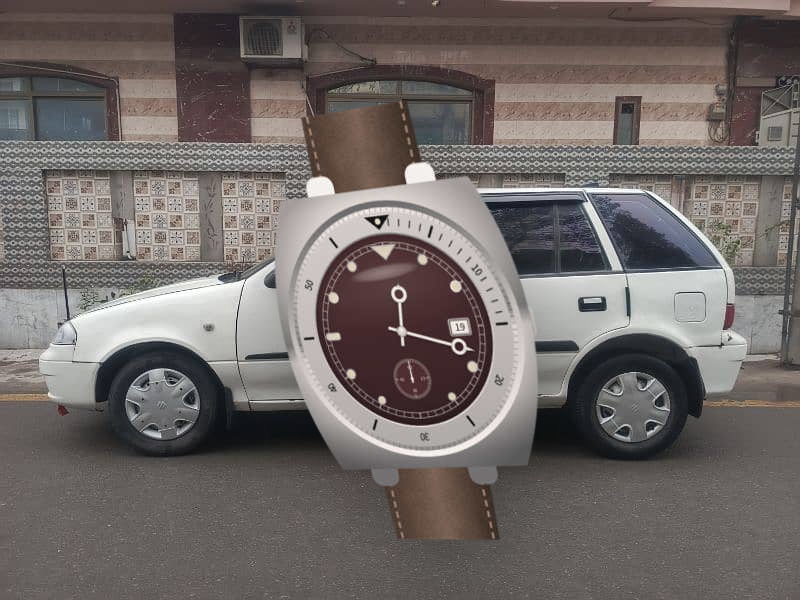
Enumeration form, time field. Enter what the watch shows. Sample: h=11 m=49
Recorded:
h=12 m=18
